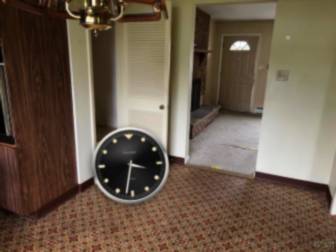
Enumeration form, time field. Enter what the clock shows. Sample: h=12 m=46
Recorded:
h=3 m=32
